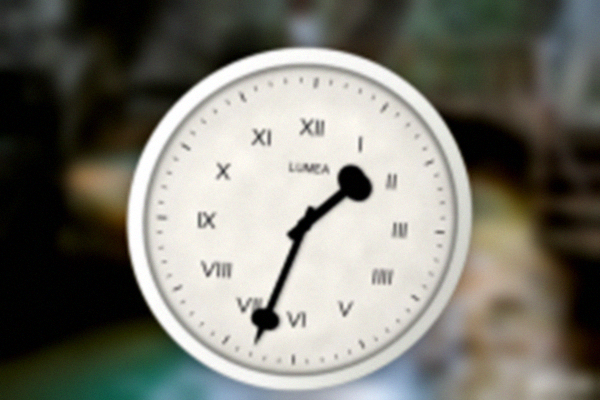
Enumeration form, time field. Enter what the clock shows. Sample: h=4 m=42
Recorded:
h=1 m=33
